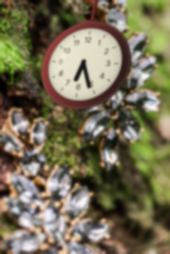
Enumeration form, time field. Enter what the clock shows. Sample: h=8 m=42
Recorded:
h=6 m=26
